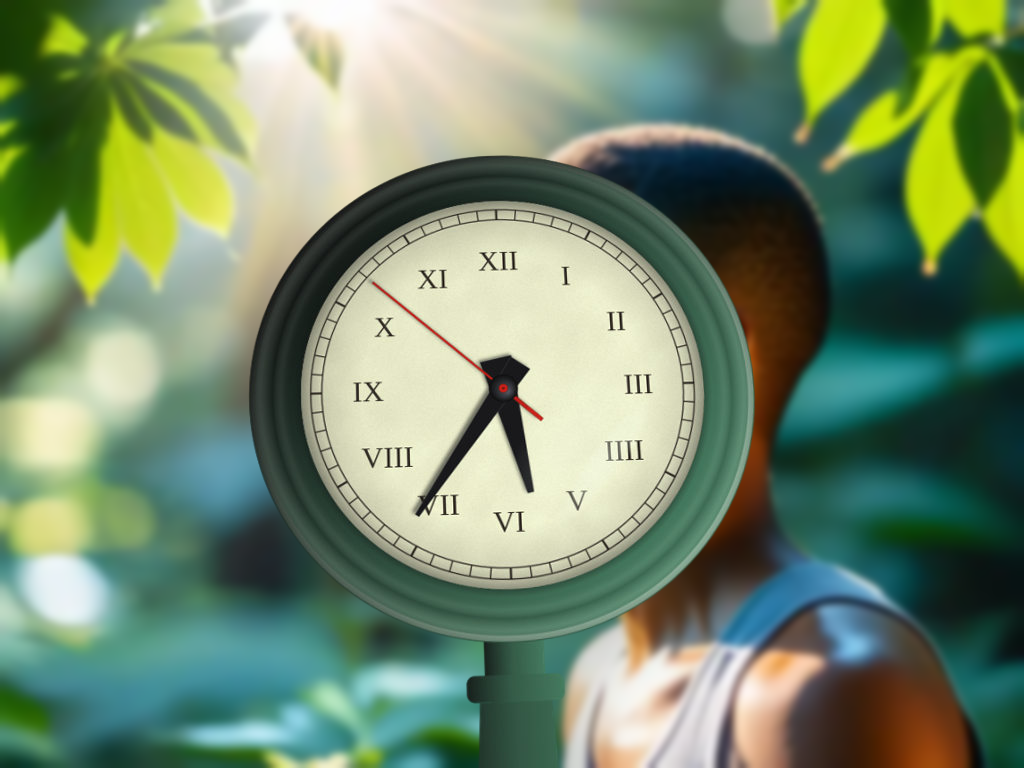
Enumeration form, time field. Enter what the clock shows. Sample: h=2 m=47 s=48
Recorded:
h=5 m=35 s=52
